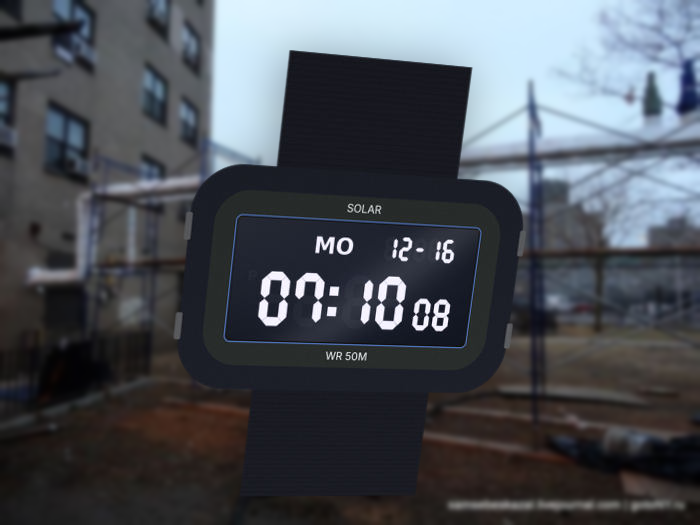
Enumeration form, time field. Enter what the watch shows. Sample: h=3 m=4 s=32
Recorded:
h=7 m=10 s=8
